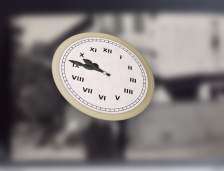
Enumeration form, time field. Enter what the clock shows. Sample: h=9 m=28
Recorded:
h=9 m=46
